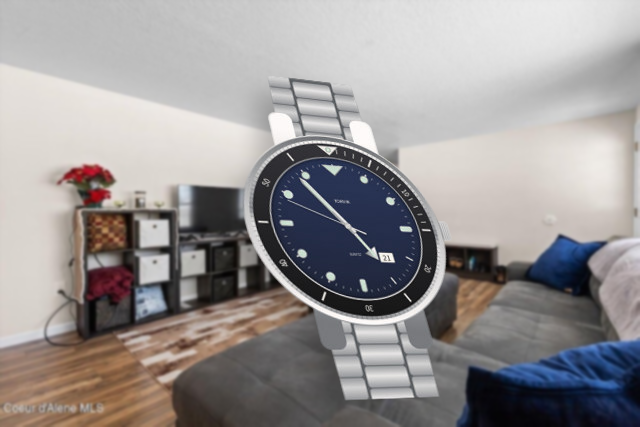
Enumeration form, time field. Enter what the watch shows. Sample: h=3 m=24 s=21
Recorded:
h=4 m=53 s=49
